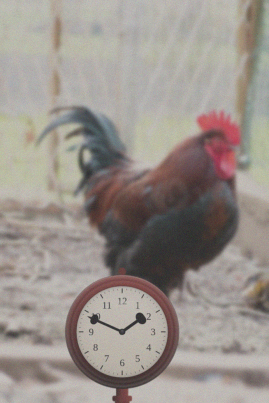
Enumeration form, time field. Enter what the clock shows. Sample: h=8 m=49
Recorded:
h=1 m=49
